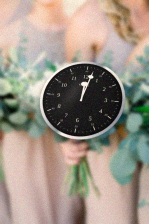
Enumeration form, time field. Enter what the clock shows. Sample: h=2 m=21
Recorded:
h=12 m=2
